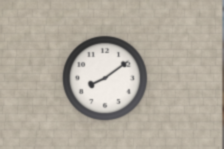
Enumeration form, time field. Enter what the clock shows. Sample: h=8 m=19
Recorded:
h=8 m=9
